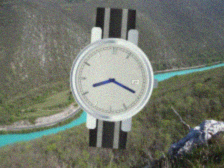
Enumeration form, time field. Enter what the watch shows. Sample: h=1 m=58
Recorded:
h=8 m=19
